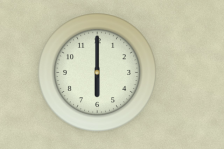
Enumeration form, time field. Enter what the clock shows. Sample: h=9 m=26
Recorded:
h=6 m=0
